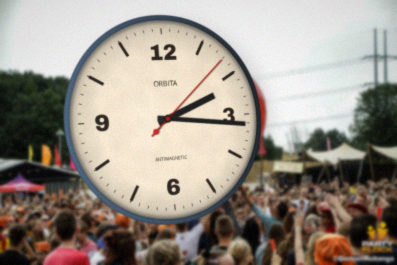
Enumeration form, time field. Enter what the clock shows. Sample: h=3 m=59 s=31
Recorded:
h=2 m=16 s=8
